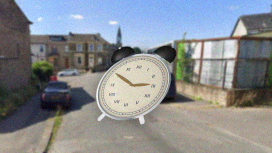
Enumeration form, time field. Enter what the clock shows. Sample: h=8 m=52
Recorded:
h=2 m=50
